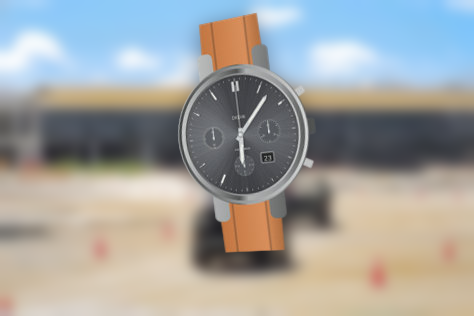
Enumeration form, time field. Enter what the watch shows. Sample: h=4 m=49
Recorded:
h=6 m=7
